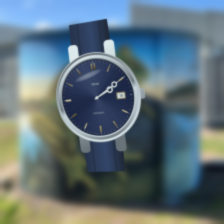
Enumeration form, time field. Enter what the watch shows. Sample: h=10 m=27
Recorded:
h=2 m=10
